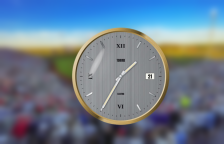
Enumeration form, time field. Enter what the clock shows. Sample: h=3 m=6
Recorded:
h=1 m=35
